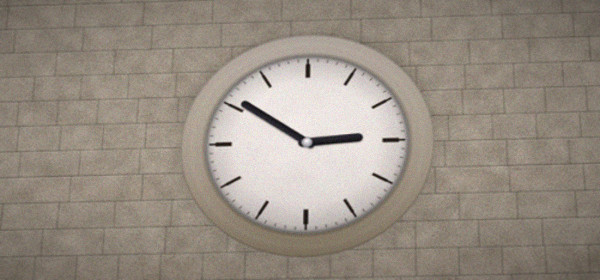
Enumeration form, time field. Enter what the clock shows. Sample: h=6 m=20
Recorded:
h=2 m=51
